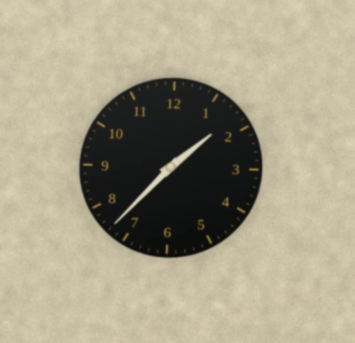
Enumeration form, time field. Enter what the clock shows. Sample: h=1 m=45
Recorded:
h=1 m=37
